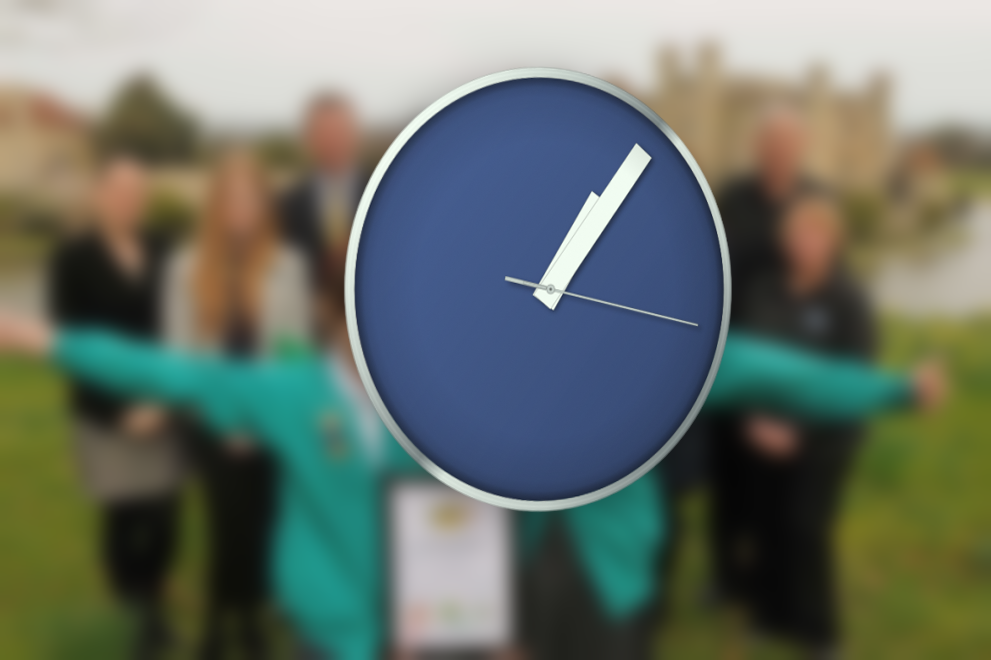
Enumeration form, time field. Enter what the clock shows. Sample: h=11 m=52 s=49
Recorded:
h=1 m=6 s=17
